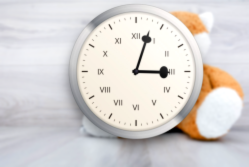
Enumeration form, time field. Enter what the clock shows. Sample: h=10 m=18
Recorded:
h=3 m=3
